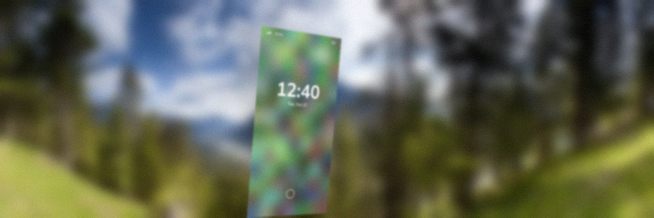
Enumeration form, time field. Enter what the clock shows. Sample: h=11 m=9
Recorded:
h=12 m=40
